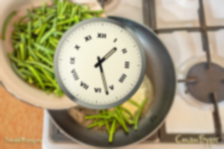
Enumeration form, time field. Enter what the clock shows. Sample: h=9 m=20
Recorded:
h=1 m=27
